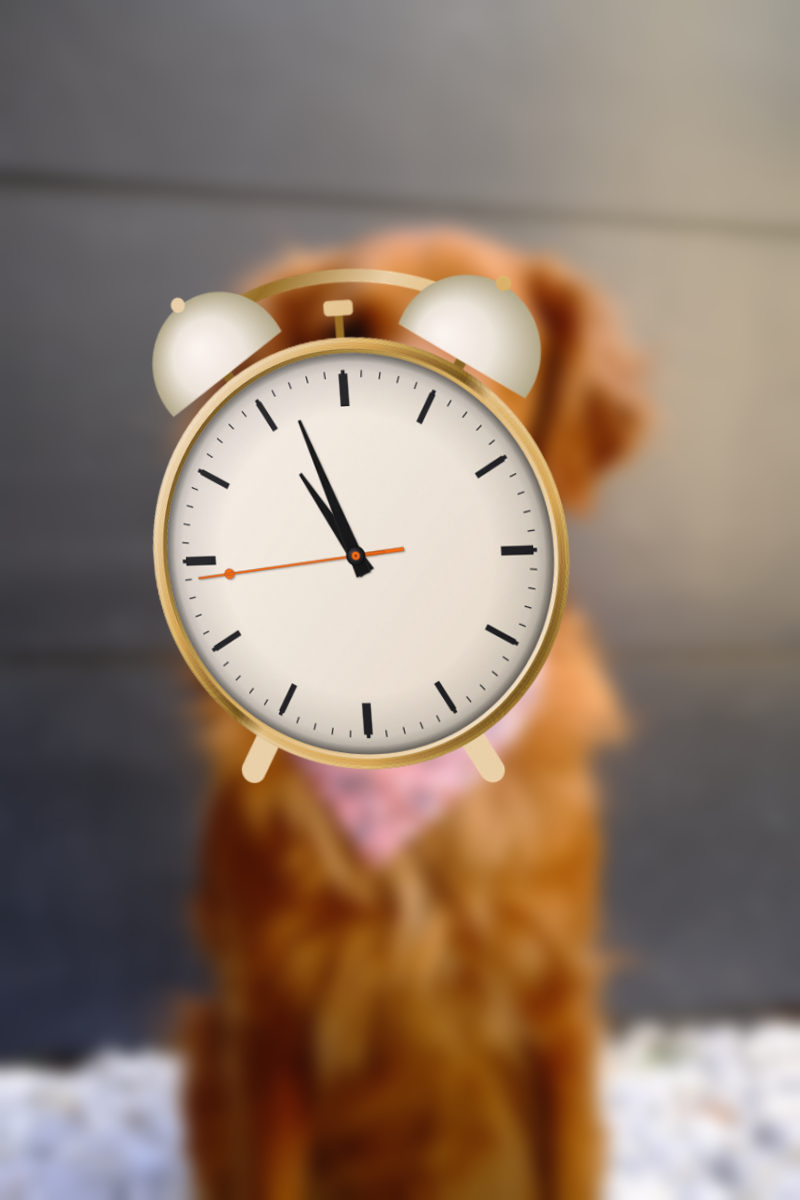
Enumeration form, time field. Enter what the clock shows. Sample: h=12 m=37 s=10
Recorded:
h=10 m=56 s=44
